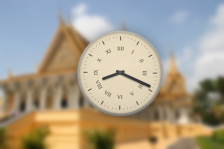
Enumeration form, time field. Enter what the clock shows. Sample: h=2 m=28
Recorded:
h=8 m=19
